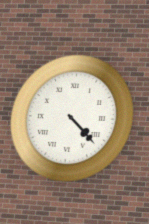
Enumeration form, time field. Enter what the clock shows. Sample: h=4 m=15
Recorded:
h=4 m=22
